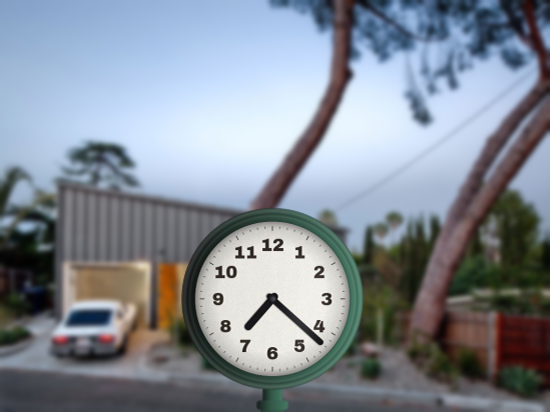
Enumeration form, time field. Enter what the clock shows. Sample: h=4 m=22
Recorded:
h=7 m=22
